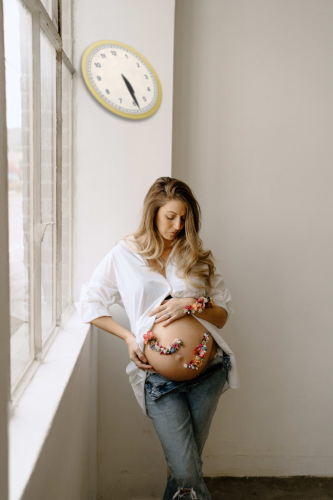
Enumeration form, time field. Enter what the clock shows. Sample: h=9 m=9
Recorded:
h=5 m=29
